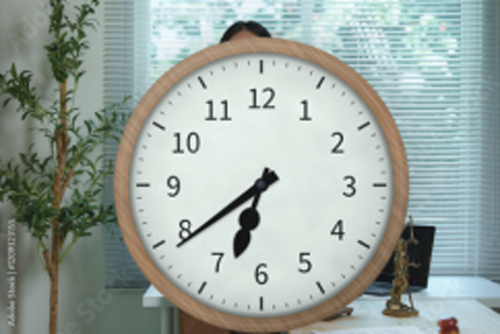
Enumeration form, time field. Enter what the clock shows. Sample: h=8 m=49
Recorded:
h=6 m=39
